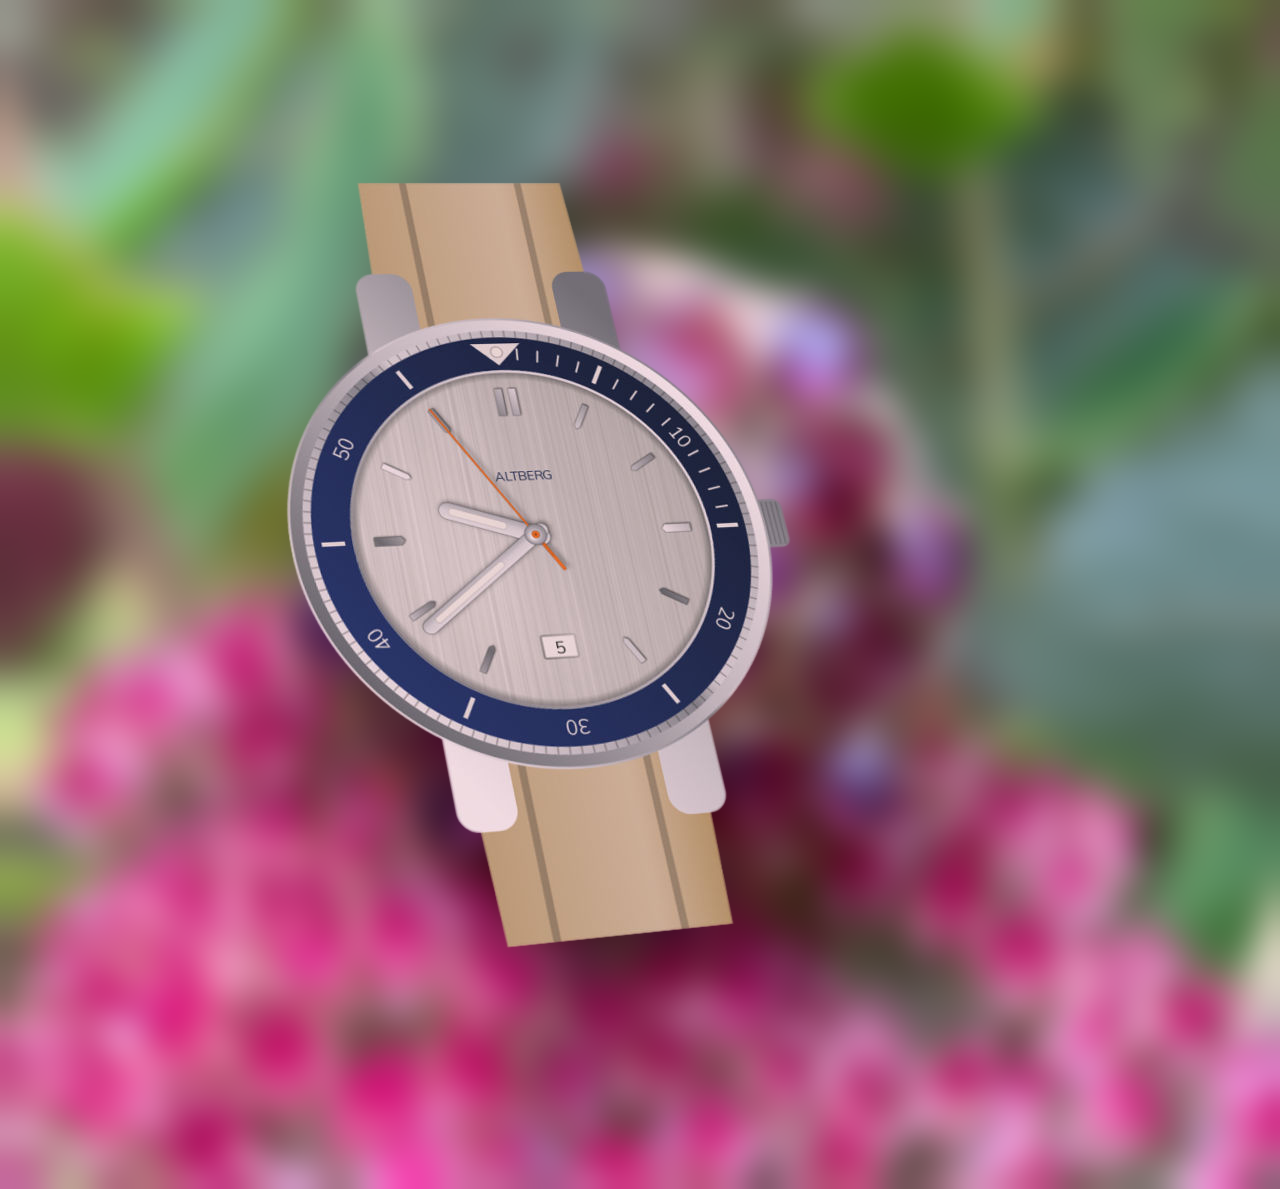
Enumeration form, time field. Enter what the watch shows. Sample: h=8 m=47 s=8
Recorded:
h=9 m=38 s=55
